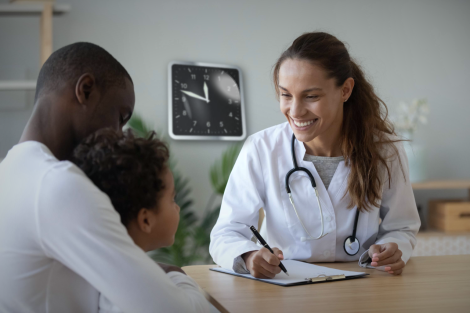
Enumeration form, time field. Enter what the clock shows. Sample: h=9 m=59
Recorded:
h=11 m=48
